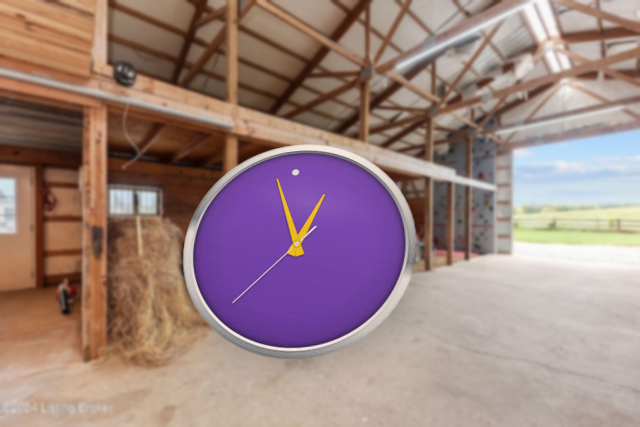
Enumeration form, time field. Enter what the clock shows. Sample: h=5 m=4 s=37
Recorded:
h=12 m=57 s=38
